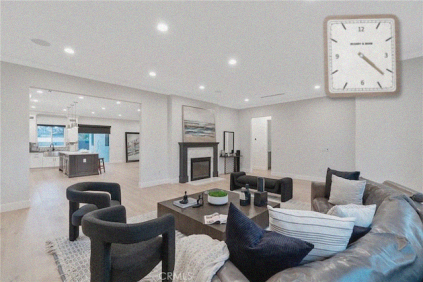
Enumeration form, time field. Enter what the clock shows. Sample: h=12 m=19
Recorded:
h=4 m=22
